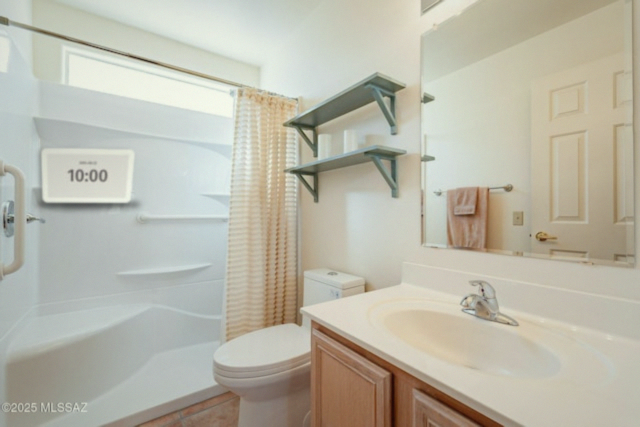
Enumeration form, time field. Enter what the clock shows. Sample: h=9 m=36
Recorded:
h=10 m=0
